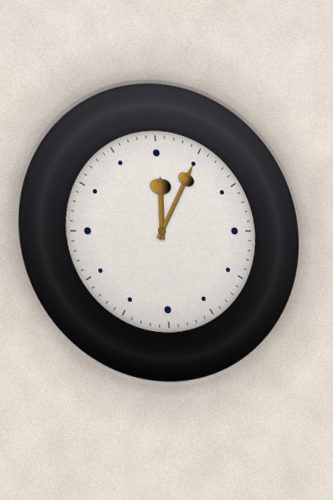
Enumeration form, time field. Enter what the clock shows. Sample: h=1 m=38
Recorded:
h=12 m=5
